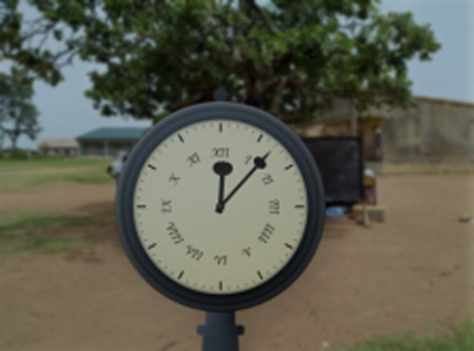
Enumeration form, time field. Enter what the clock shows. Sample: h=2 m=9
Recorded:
h=12 m=7
